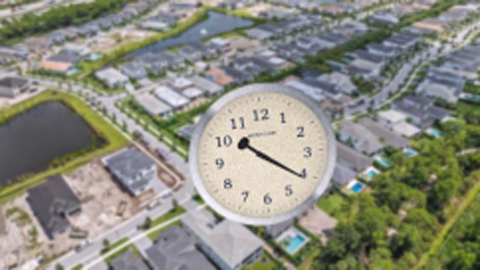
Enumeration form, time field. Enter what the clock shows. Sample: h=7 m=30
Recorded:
h=10 m=21
